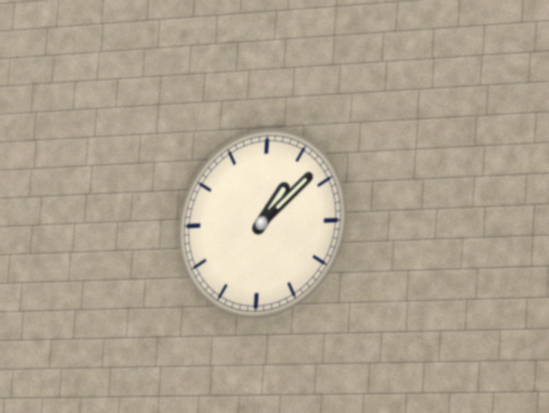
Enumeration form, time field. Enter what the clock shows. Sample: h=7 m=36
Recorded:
h=1 m=8
